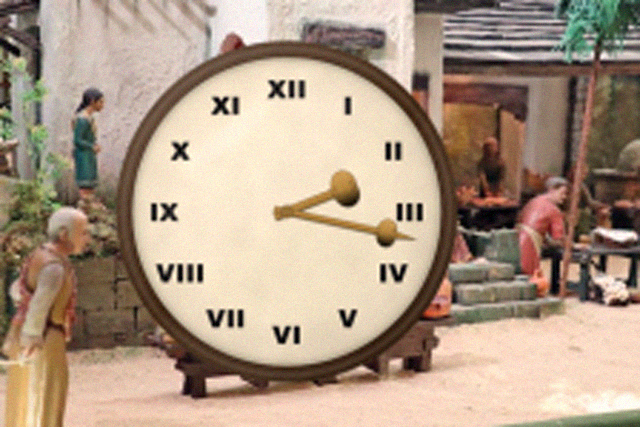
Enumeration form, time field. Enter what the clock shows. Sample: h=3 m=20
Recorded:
h=2 m=17
